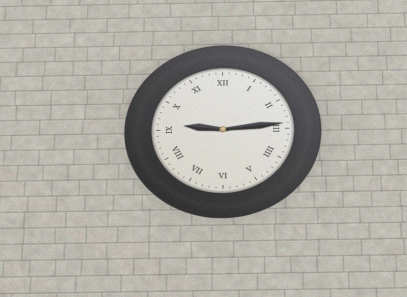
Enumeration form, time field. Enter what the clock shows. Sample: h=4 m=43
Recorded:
h=9 m=14
